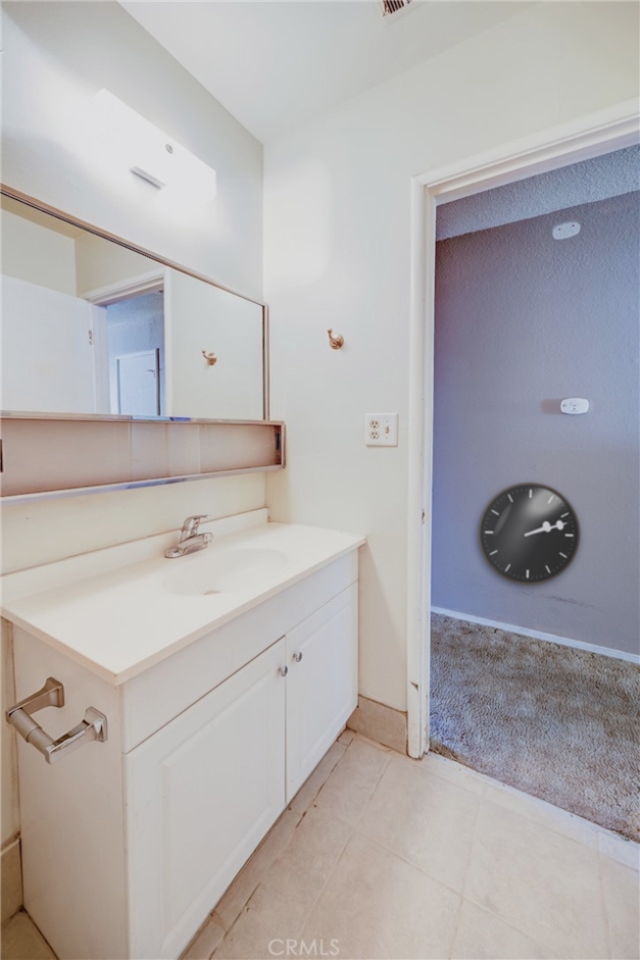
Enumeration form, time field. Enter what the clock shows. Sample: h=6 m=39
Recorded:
h=2 m=12
